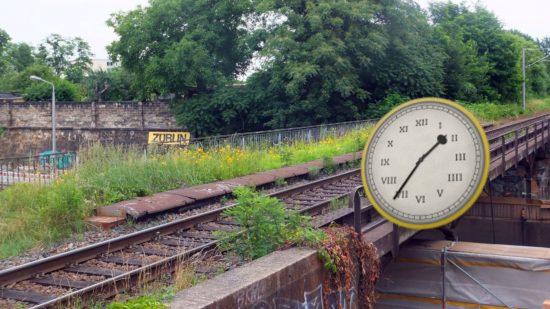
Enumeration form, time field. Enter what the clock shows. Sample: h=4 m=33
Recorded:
h=1 m=36
